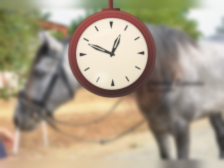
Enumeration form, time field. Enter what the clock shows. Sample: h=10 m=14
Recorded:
h=12 m=49
